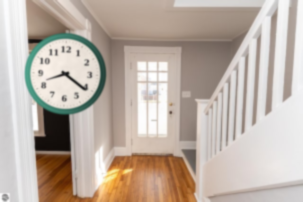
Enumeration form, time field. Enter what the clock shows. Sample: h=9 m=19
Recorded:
h=8 m=21
